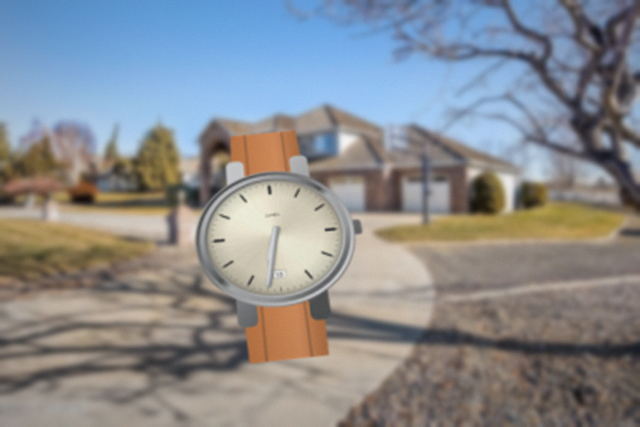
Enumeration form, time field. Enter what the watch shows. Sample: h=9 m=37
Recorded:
h=6 m=32
